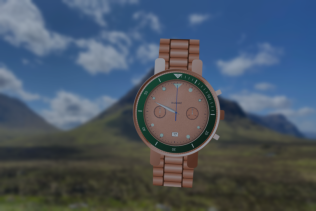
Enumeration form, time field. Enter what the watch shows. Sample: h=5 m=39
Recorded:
h=9 m=49
